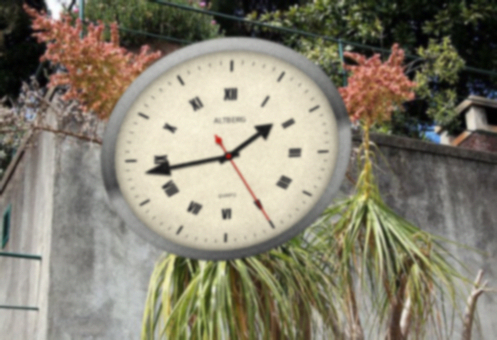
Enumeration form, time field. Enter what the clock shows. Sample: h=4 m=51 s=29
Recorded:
h=1 m=43 s=25
